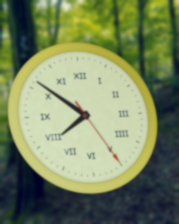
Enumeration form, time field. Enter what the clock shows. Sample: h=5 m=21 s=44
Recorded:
h=7 m=51 s=25
